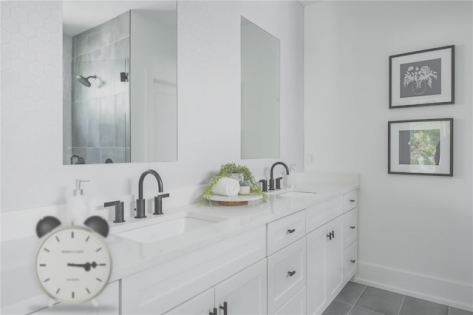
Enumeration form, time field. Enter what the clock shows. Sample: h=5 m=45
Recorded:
h=3 m=15
